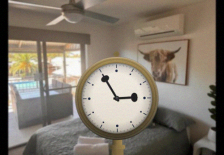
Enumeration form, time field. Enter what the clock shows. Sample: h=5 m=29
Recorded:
h=2 m=55
